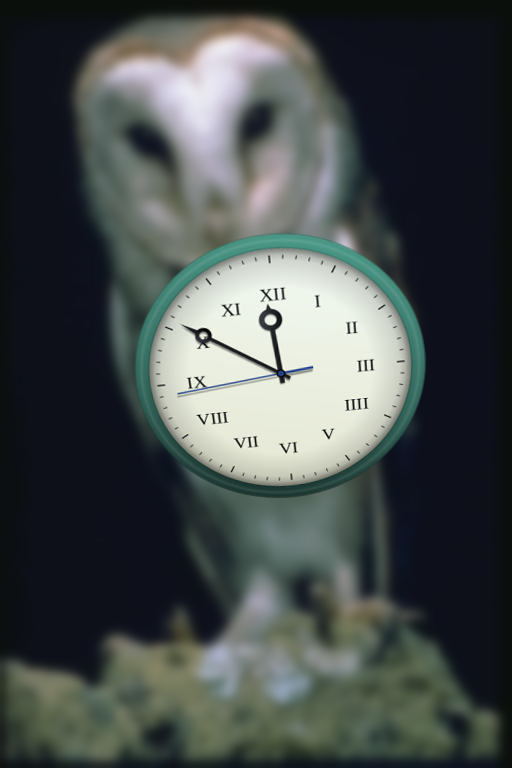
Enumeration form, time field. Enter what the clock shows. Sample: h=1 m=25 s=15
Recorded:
h=11 m=50 s=44
